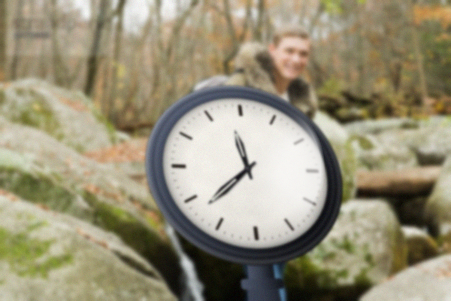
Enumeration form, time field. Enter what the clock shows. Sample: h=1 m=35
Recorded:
h=11 m=38
